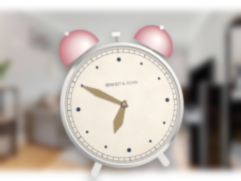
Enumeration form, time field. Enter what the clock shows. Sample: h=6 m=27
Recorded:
h=6 m=50
